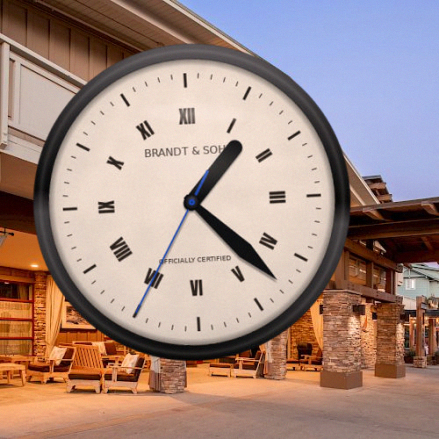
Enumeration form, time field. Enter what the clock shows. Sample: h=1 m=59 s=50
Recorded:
h=1 m=22 s=35
